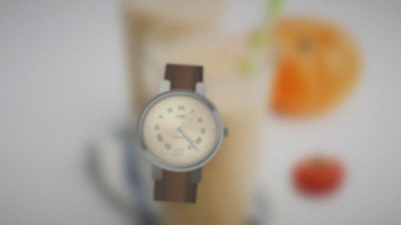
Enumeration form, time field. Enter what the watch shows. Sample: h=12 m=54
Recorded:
h=4 m=23
